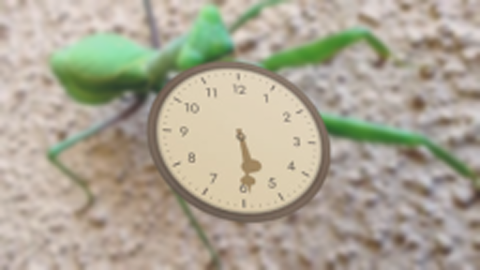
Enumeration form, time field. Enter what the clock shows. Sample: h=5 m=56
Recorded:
h=5 m=29
